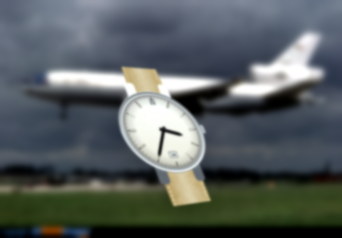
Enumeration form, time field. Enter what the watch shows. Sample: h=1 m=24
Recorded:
h=3 m=35
